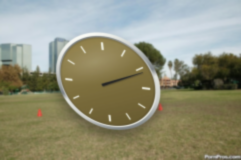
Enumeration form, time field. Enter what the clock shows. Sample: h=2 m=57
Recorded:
h=2 m=11
